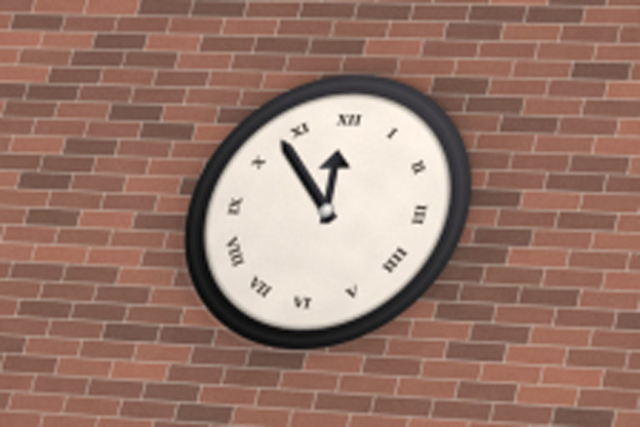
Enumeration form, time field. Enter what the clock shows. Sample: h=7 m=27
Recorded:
h=11 m=53
